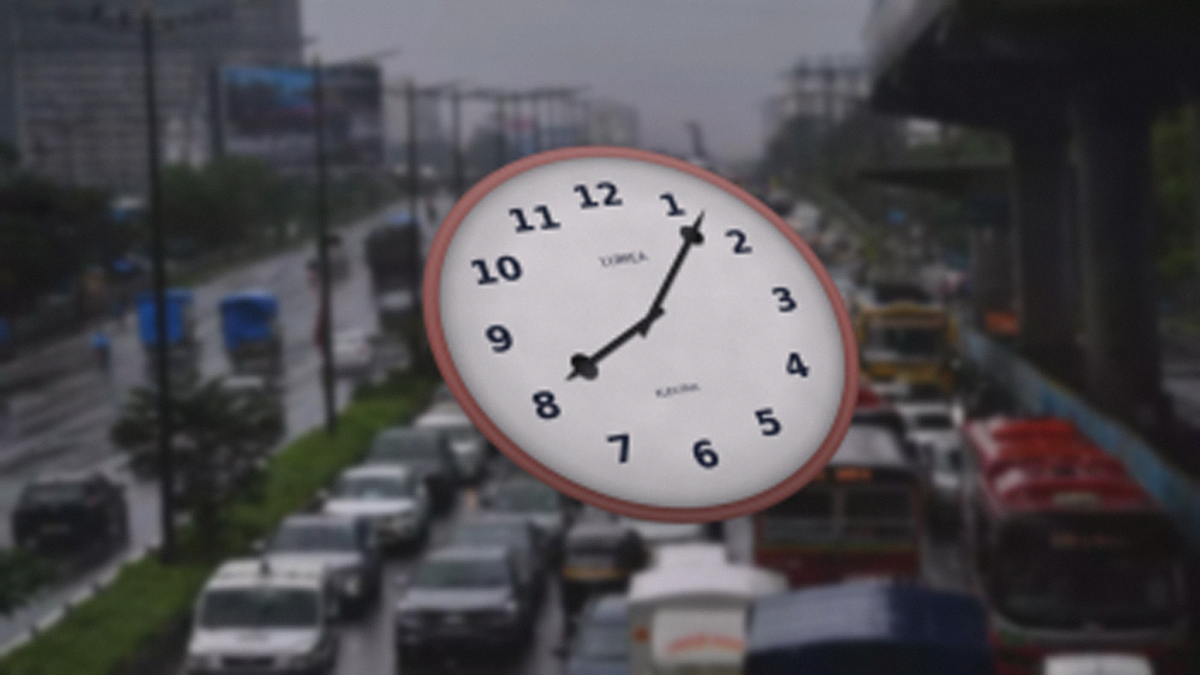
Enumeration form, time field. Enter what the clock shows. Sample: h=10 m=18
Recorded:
h=8 m=7
